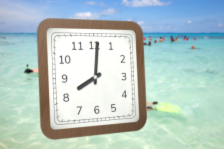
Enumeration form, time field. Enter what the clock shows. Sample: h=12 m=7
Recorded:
h=8 m=1
